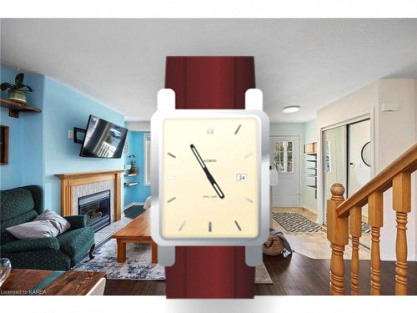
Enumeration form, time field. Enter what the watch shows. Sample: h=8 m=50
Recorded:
h=4 m=55
